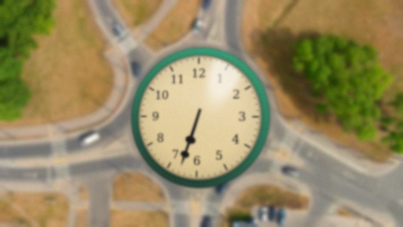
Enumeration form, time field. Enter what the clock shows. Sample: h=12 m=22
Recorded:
h=6 m=33
